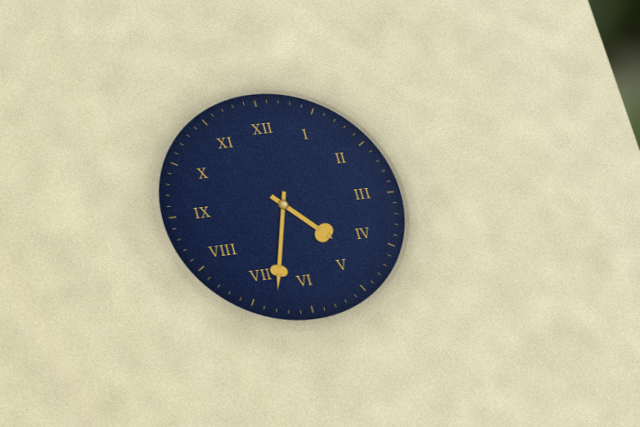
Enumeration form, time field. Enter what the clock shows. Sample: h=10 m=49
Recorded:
h=4 m=33
